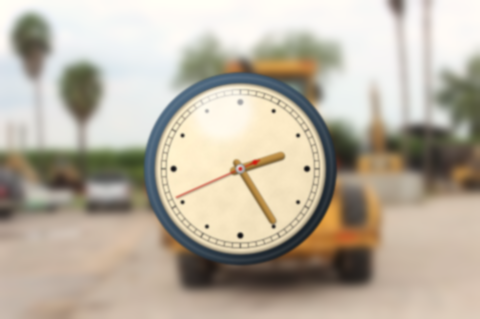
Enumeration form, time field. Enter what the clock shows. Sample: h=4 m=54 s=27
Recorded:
h=2 m=24 s=41
